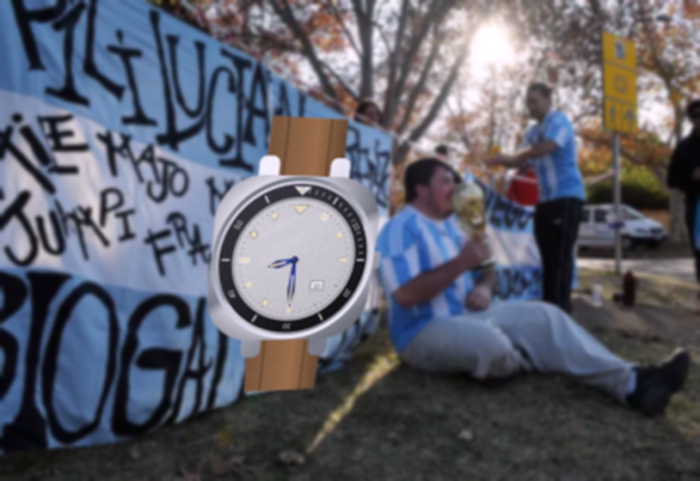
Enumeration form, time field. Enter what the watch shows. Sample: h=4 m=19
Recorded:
h=8 m=30
